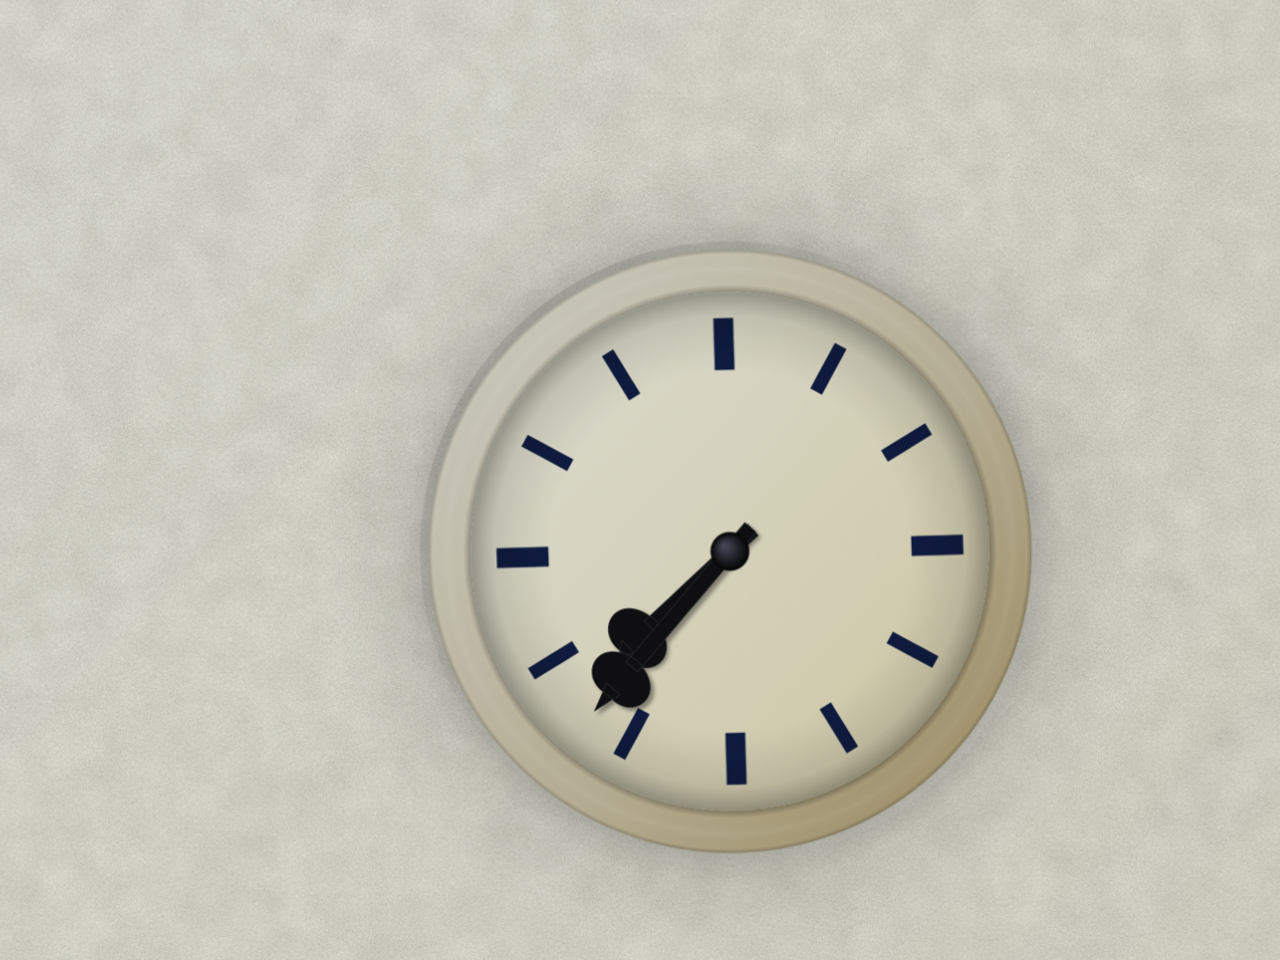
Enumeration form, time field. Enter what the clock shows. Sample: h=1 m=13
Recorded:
h=7 m=37
